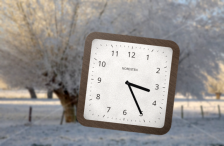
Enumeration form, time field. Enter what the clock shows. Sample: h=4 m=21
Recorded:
h=3 m=25
